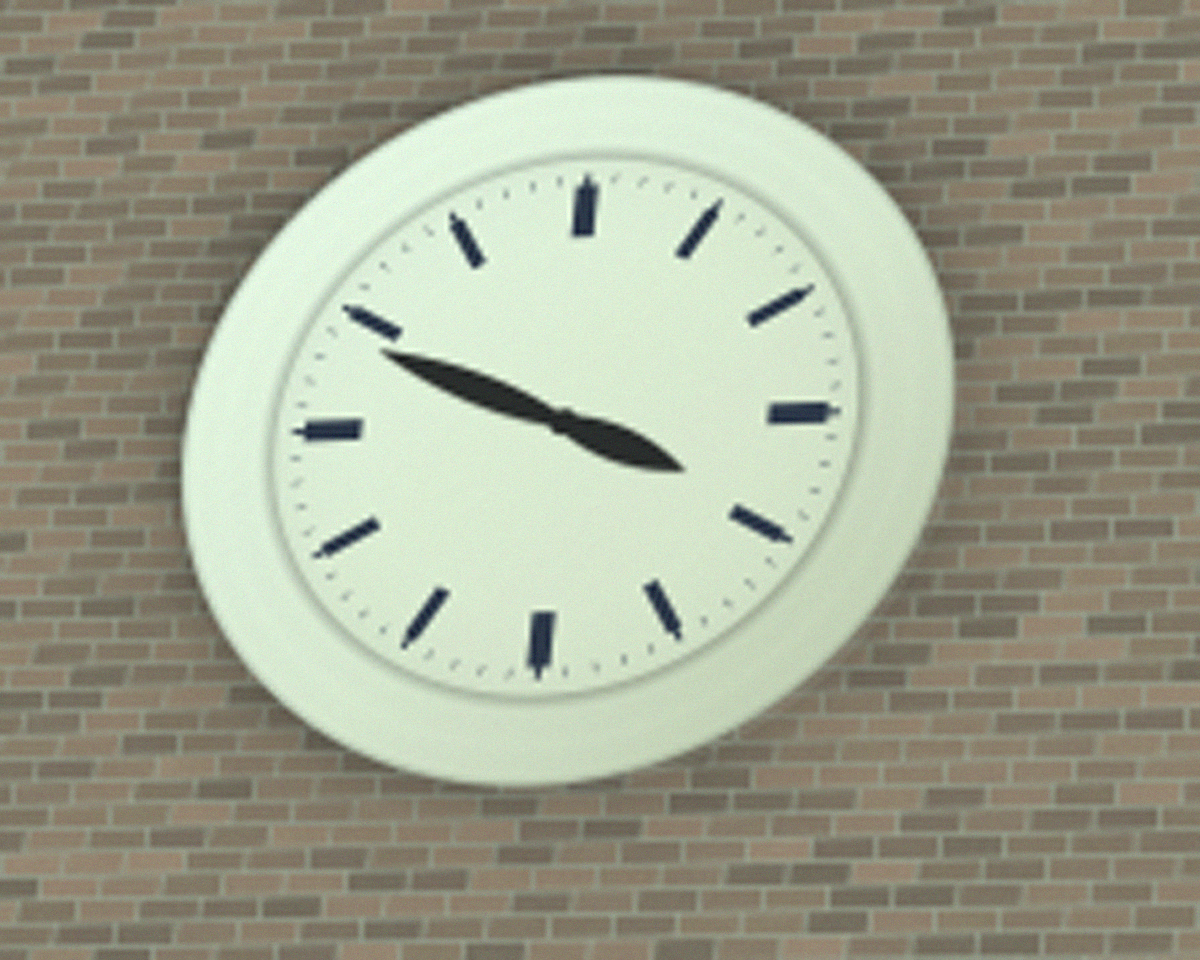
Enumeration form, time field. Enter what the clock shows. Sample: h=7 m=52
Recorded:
h=3 m=49
